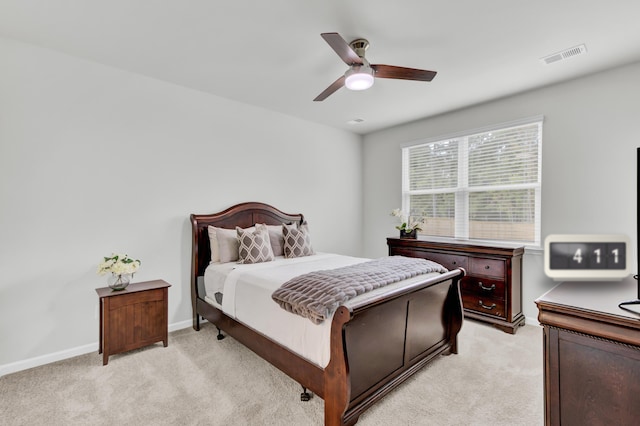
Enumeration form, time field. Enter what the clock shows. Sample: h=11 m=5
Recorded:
h=4 m=11
